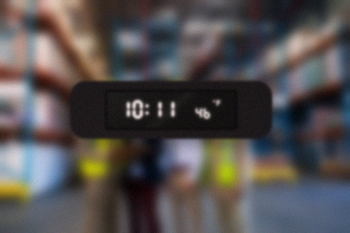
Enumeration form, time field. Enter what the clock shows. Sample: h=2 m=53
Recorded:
h=10 m=11
